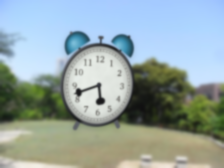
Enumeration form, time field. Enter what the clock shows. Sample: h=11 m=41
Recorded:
h=5 m=42
